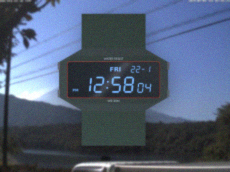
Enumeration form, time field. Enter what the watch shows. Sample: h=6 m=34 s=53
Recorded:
h=12 m=58 s=4
